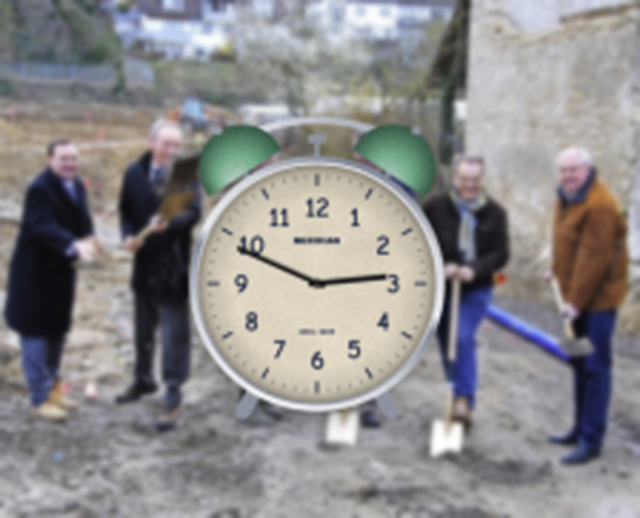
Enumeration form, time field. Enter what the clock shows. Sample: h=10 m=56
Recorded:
h=2 m=49
